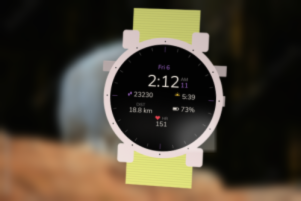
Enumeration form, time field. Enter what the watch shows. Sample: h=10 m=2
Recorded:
h=2 m=12
